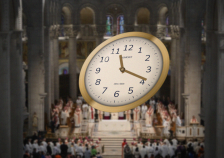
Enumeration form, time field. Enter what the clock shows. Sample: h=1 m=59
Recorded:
h=11 m=19
